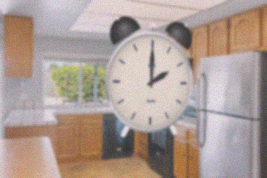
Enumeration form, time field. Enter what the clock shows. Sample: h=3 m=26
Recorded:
h=2 m=0
